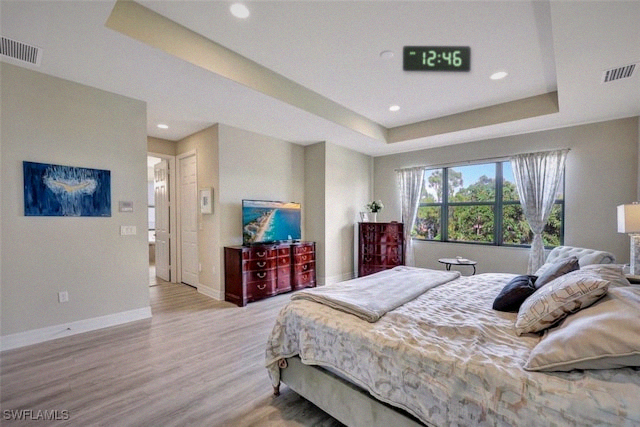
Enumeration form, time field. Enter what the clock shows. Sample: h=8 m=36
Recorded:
h=12 m=46
